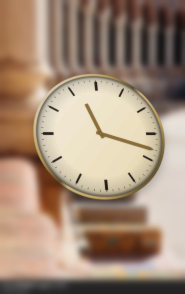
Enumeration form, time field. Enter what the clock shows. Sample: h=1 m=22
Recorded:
h=11 m=18
